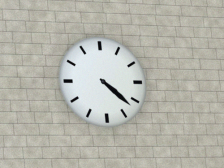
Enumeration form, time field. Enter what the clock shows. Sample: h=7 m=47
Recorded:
h=4 m=22
